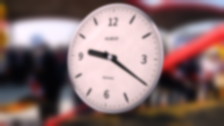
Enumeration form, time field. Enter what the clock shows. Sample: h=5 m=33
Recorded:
h=9 m=20
